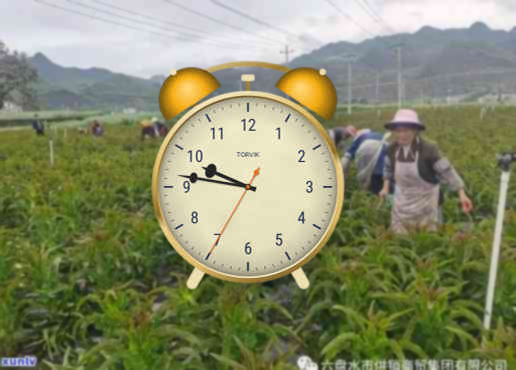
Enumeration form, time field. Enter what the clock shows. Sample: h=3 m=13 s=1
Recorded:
h=9 m=46 s=35
